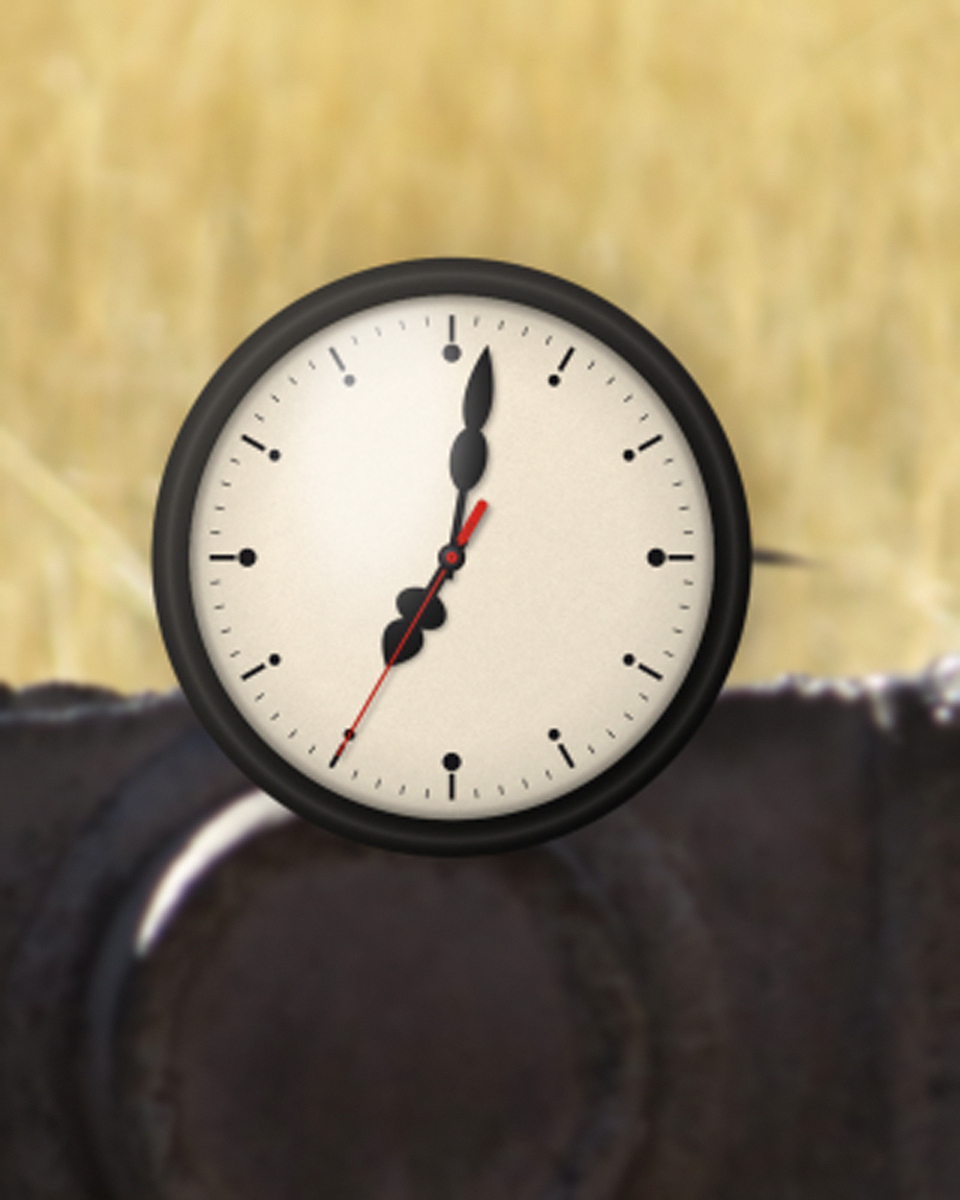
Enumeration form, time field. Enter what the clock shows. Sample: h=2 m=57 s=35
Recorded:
h=7 m=1 s=35
